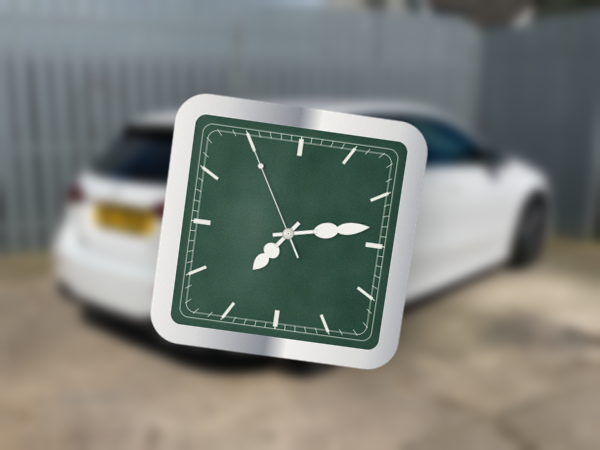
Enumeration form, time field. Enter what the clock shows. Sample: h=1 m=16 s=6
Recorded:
h=7 m=12 s=55
